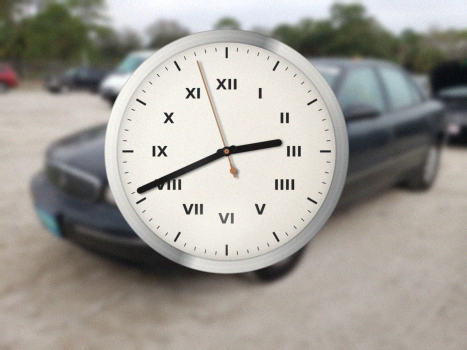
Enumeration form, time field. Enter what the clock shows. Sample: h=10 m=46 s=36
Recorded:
h=2 m=40 s=57
